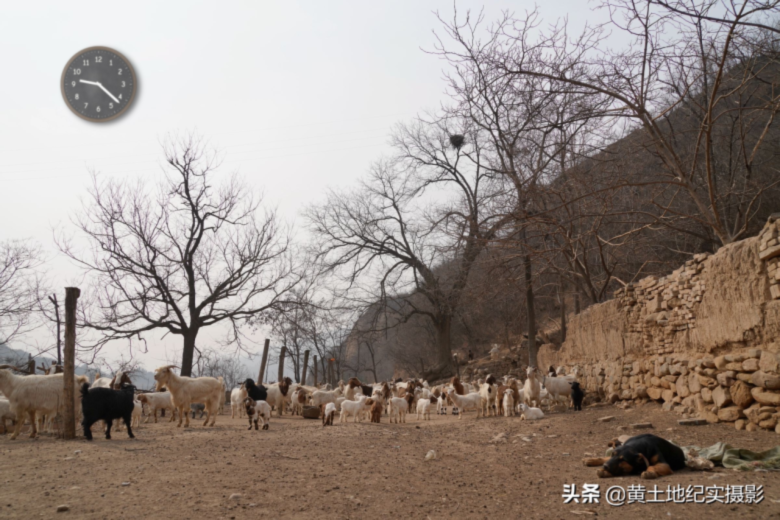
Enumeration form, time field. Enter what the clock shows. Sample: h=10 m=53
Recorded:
h=9 m=22
